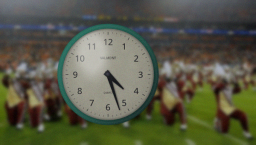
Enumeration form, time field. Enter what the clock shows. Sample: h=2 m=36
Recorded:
h=4 m=27
